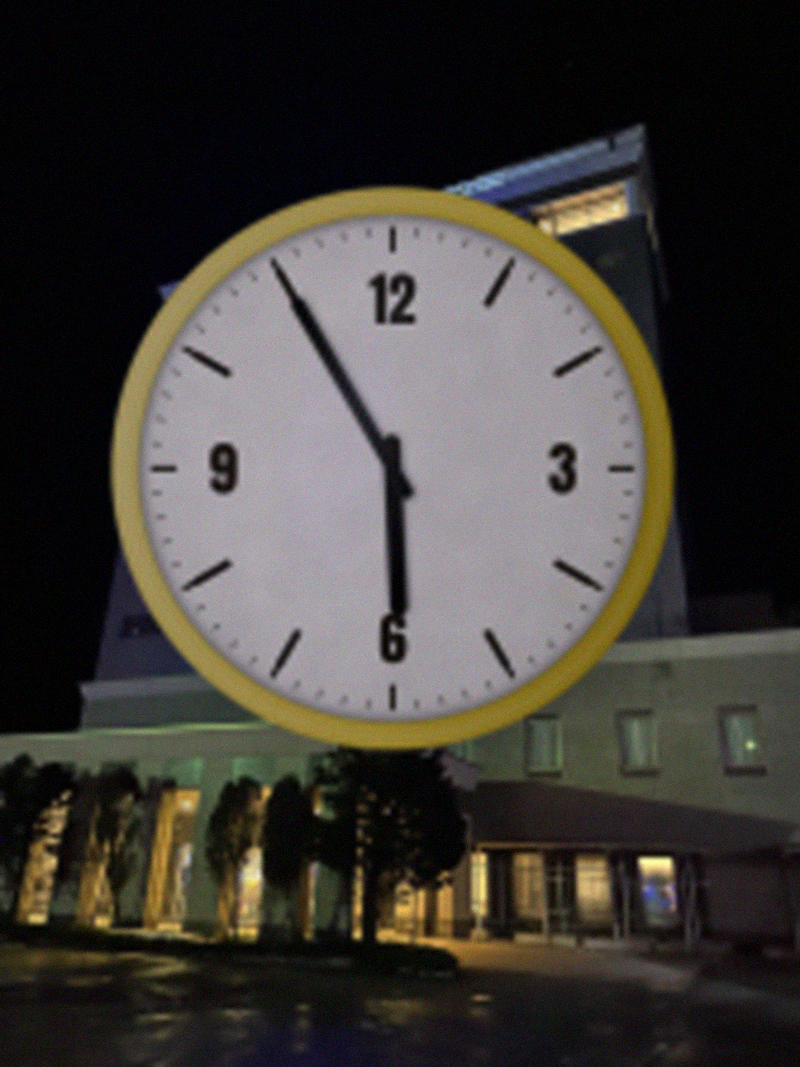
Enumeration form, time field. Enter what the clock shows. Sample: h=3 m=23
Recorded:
h=5 m=55
